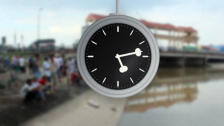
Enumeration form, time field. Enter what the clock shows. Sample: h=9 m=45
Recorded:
h=5 m=13
